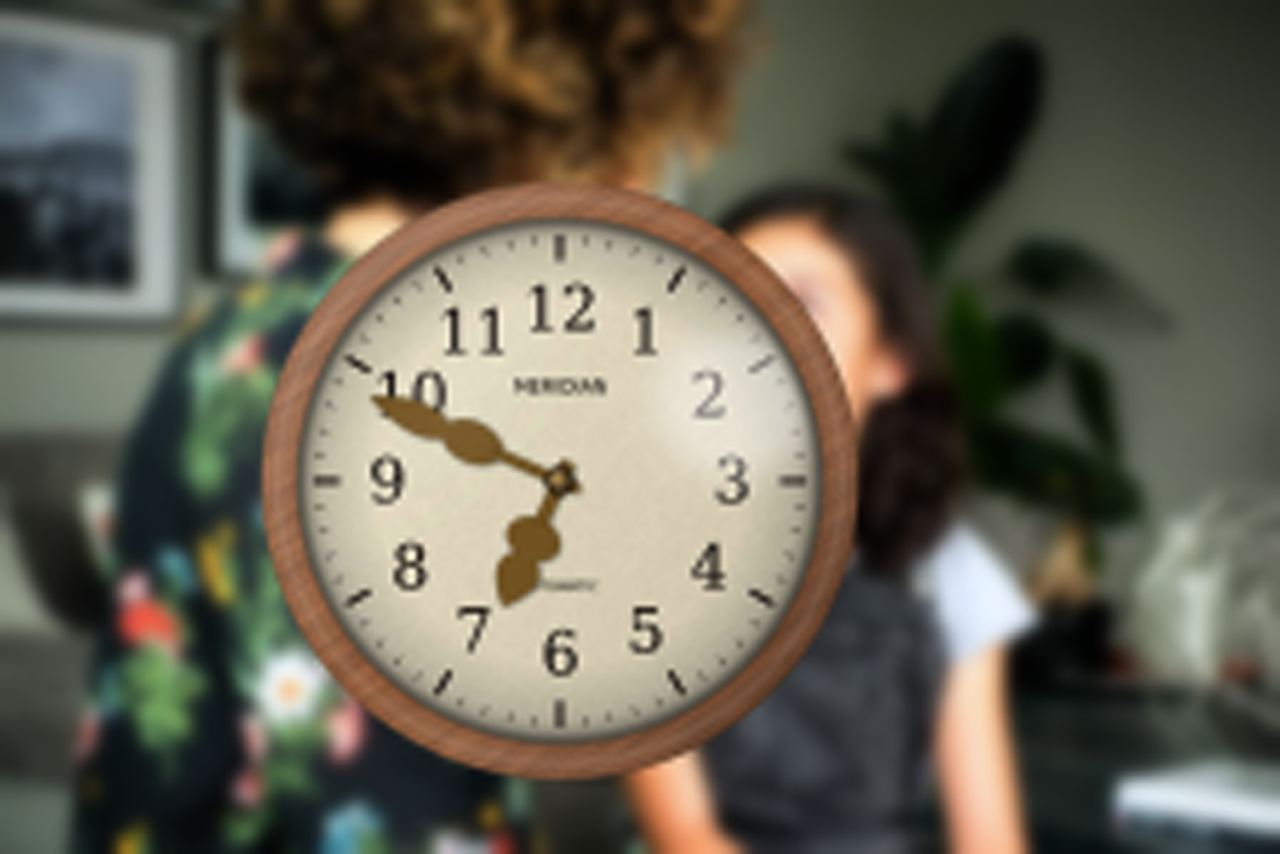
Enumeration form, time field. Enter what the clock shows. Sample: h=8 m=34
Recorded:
h=6 m=49
